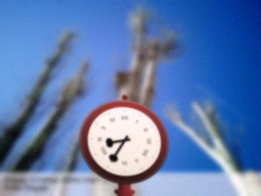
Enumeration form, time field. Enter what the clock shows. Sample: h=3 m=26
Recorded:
h=8 m=35
